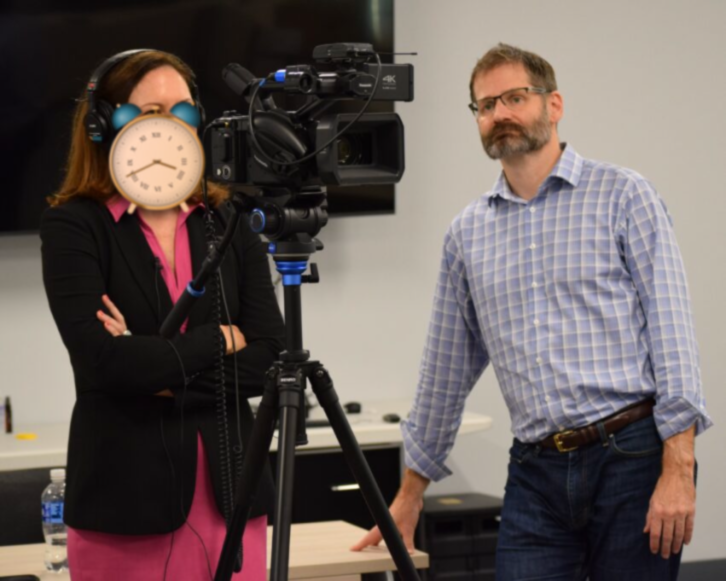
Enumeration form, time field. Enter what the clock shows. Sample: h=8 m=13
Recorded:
h=3 m=41
